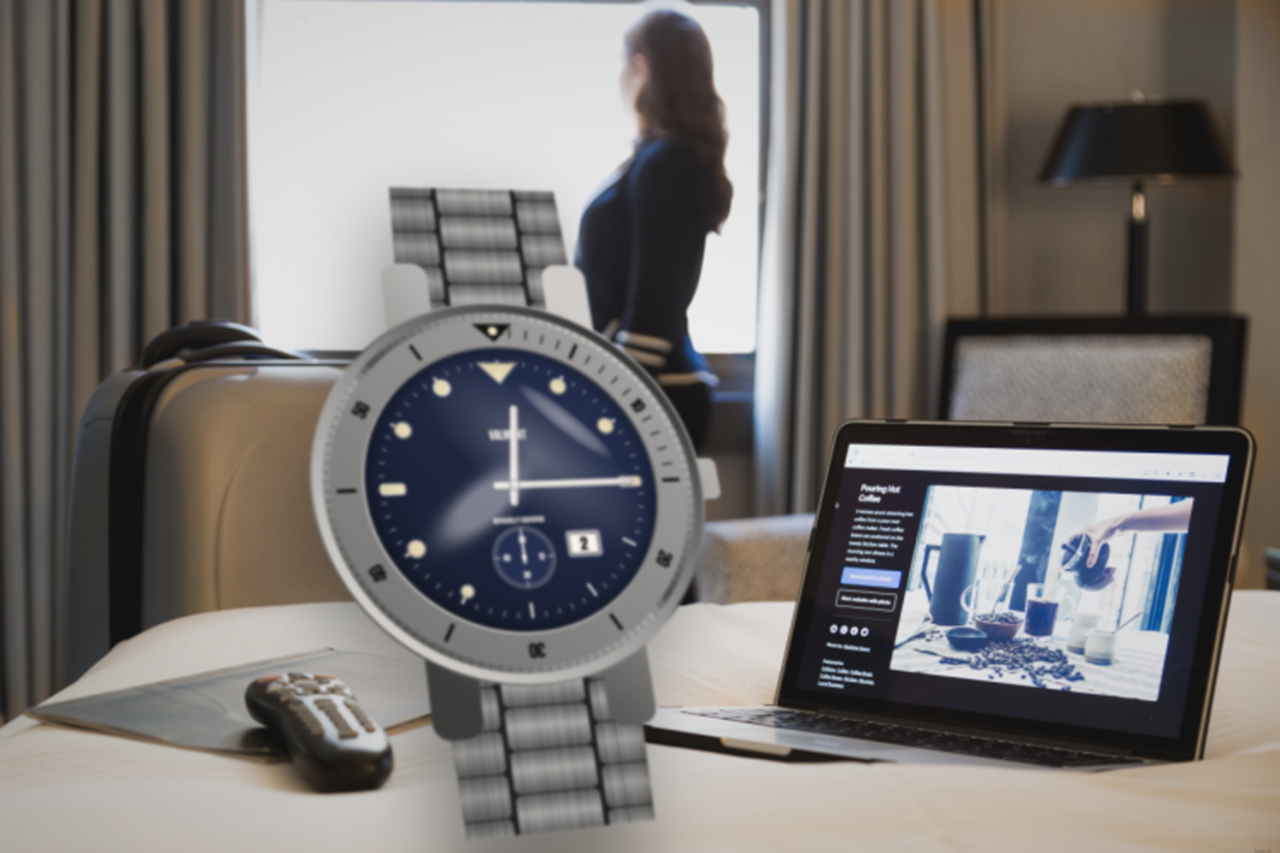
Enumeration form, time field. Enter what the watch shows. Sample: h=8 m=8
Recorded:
h=12 m=15
